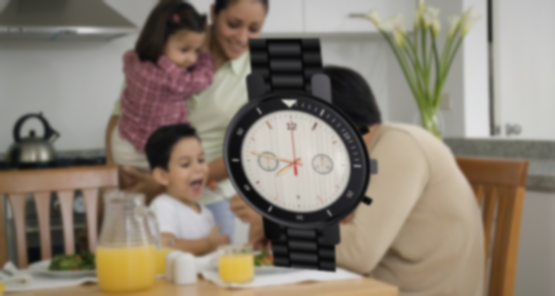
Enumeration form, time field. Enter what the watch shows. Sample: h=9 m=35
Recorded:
h=7 m=47
